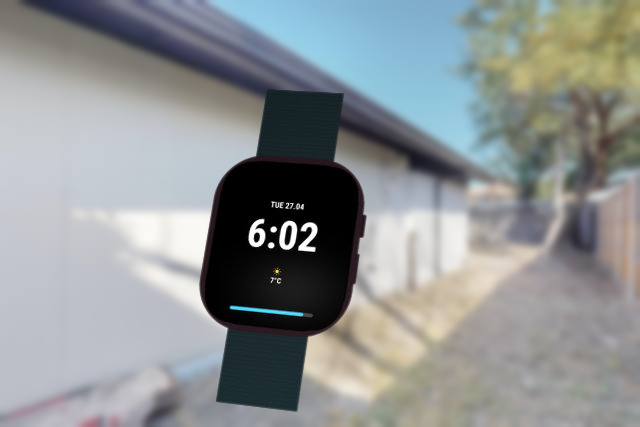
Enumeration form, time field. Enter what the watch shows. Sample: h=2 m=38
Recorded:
h=6 m=2
